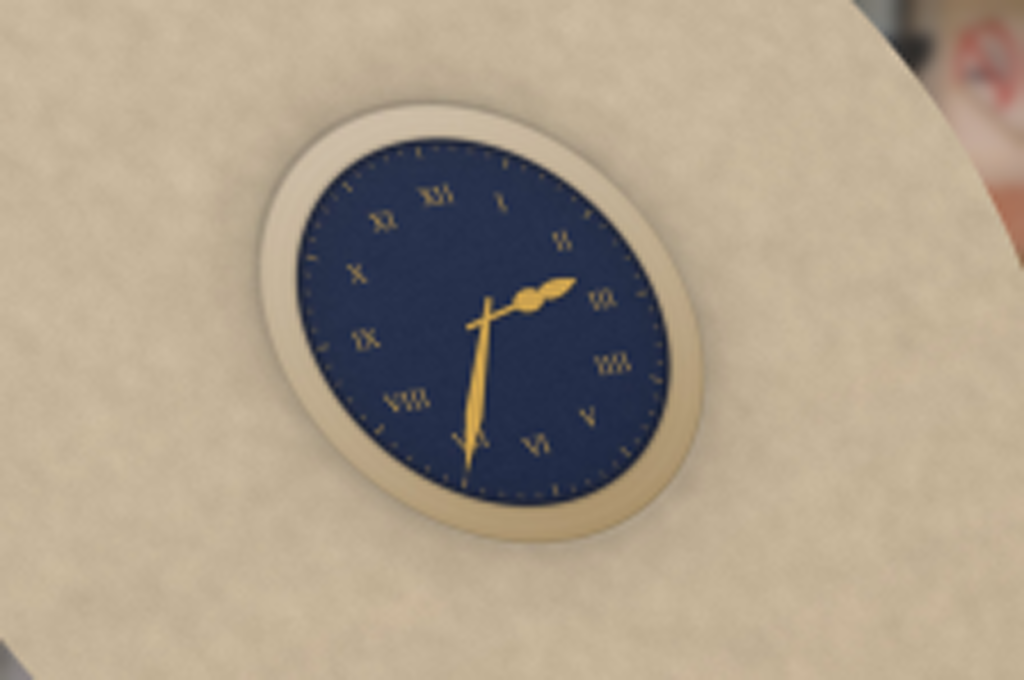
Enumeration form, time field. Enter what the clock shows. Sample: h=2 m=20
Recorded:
h=2 m=35
